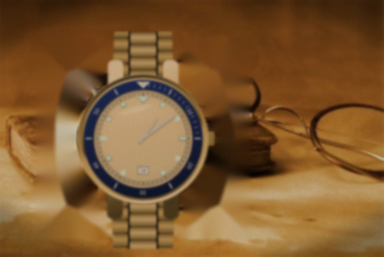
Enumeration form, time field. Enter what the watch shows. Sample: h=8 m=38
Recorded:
h=1 m=9
